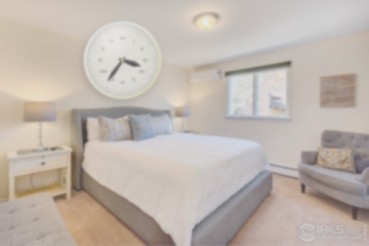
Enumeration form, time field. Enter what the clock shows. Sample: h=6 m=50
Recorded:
h=3 m=36
